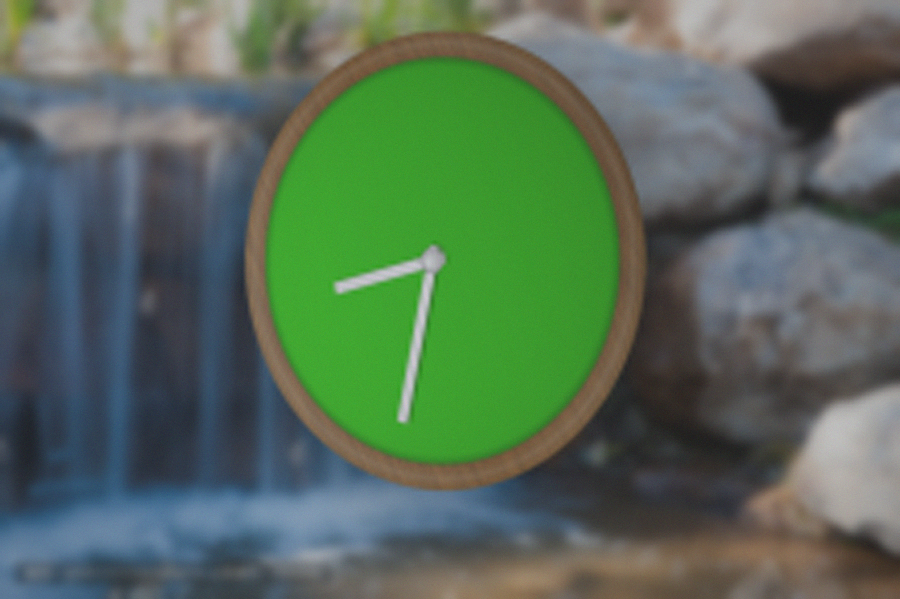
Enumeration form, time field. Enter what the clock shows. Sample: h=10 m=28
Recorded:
h=8 m=32
